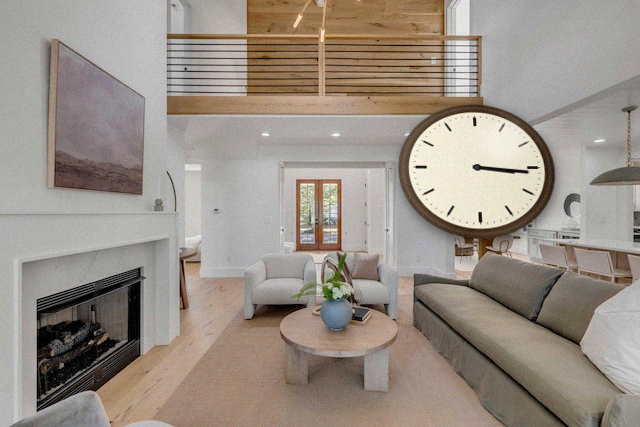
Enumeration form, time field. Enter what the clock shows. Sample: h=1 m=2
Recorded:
h=3 m=16
